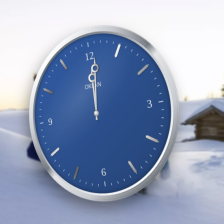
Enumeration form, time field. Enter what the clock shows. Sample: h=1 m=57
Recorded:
h=12 m=1
